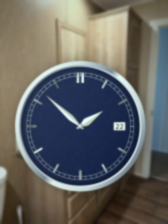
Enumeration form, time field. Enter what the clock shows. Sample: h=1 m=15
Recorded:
h=1 m=52
